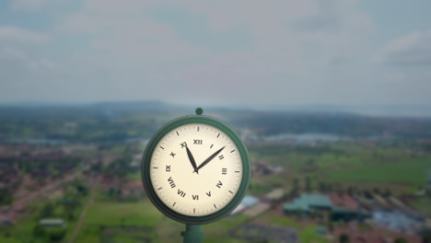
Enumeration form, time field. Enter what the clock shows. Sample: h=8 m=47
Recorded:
h=11 m=8
